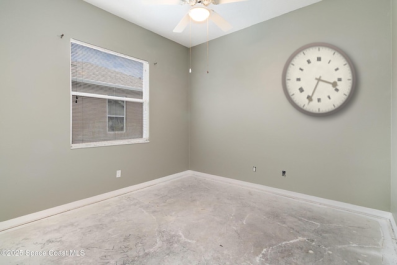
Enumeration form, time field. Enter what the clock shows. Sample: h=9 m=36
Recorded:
h=3 m=34
